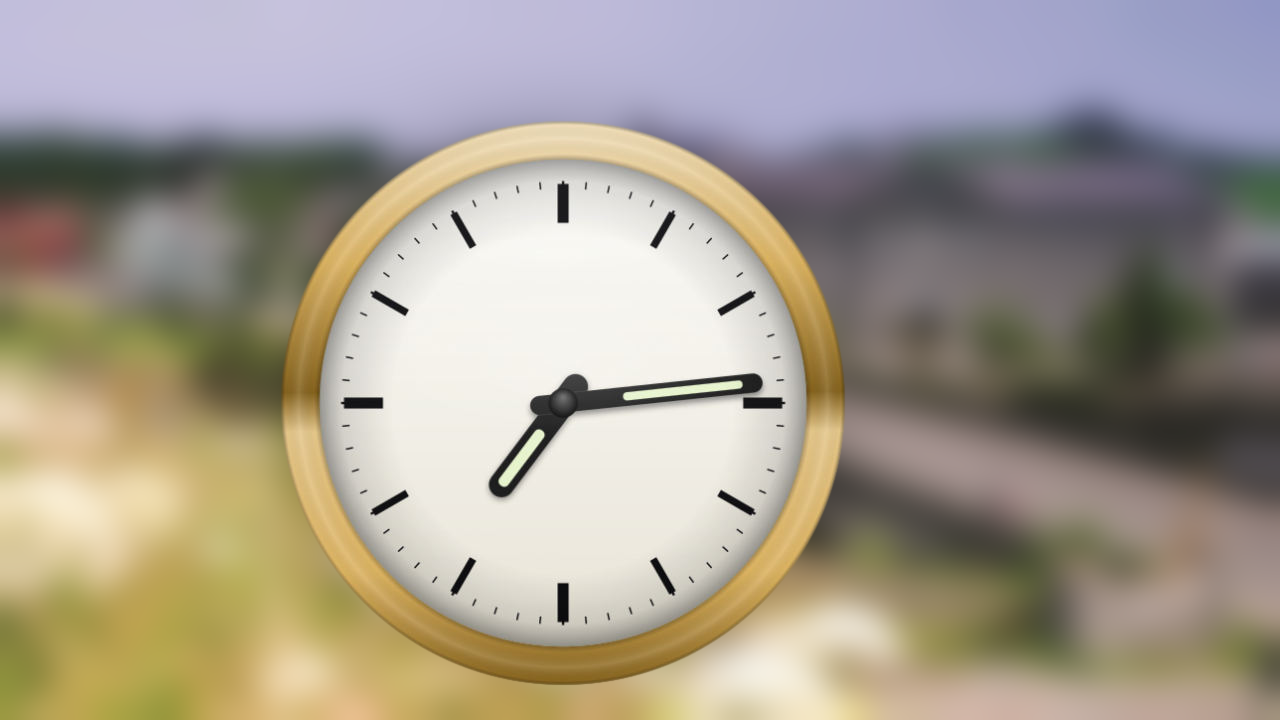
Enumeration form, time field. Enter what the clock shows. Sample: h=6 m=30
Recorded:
h=7 m=14
